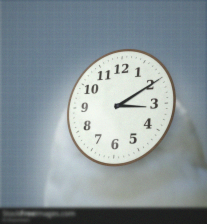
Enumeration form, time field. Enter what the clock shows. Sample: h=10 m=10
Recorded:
h=3 m=10
